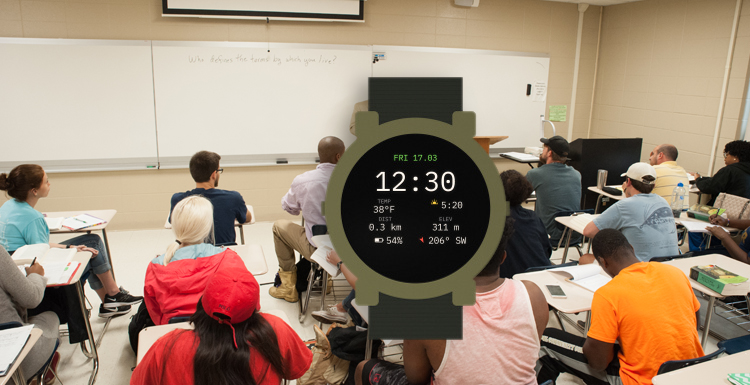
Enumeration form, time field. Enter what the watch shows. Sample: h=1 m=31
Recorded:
h=12 m=30
